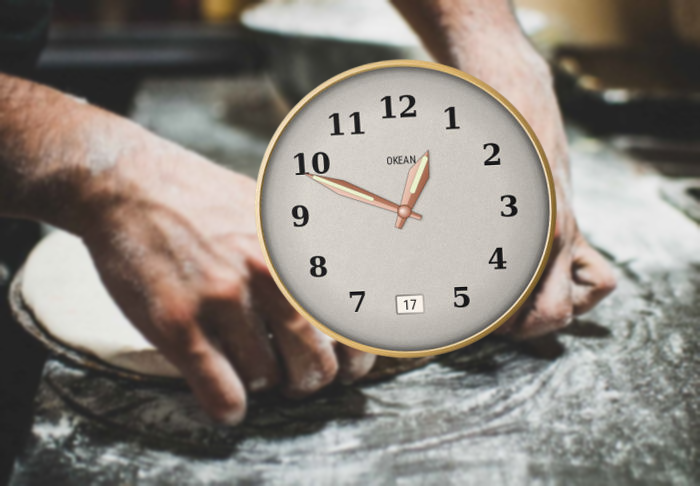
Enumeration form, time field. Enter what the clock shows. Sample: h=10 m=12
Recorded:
h=12 m=49
